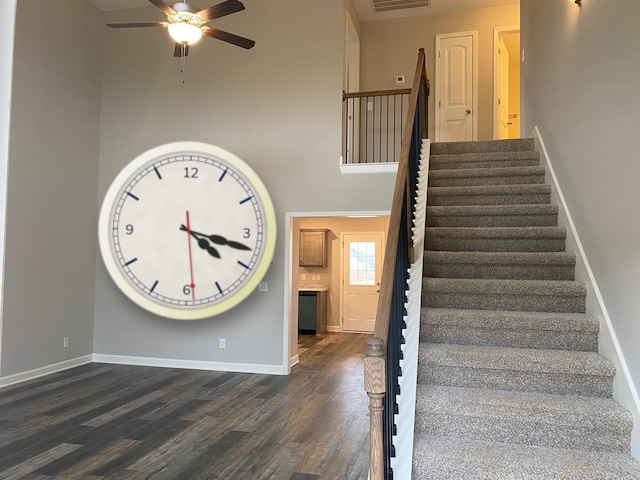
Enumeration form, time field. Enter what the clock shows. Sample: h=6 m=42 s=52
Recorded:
h=4 m=17 s=29
